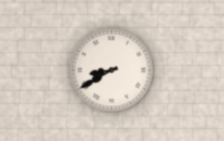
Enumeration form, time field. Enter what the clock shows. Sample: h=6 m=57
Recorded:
h=8 m=40
